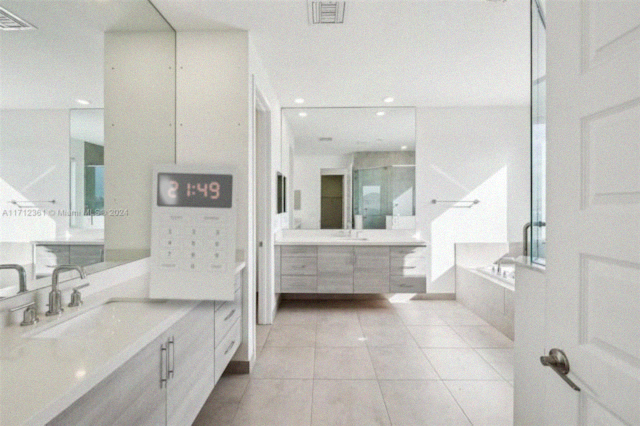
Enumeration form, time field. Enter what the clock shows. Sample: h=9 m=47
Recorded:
h=21 m=49
